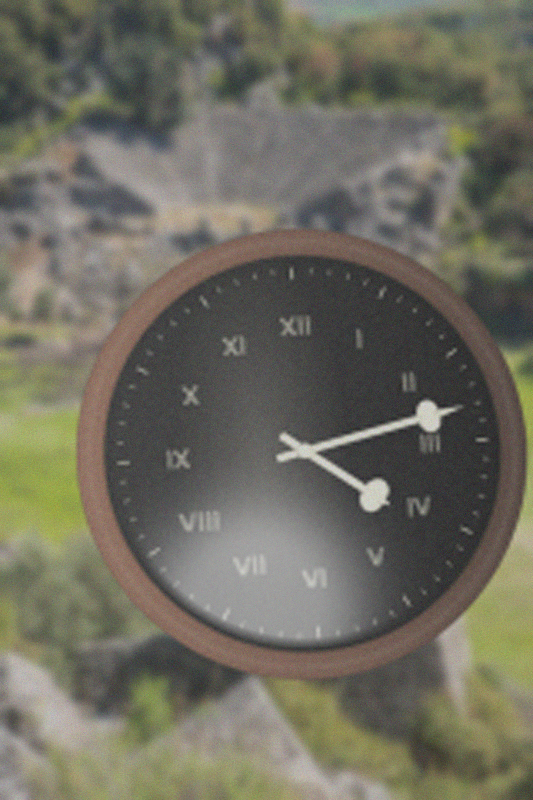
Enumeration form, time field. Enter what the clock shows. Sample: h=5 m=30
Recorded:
h=4 m=13
